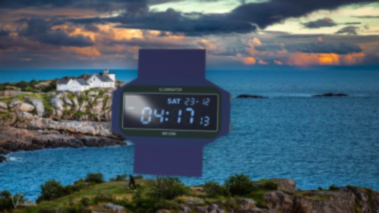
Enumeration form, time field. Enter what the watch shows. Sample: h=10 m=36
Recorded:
h=4 m=17
